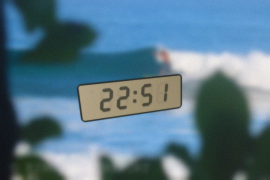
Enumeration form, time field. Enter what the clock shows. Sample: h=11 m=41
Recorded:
h=22 m=51
